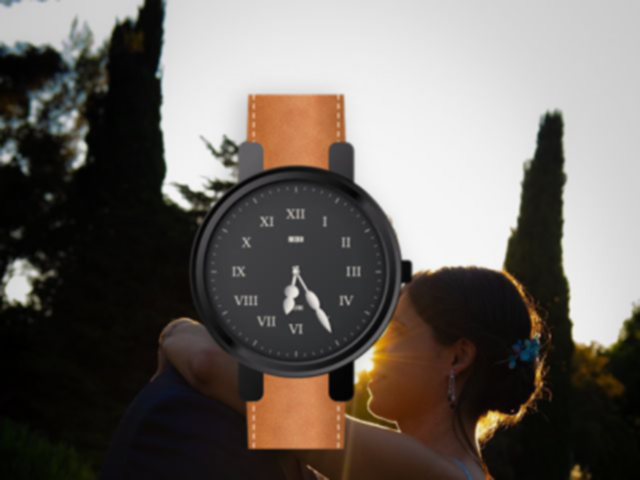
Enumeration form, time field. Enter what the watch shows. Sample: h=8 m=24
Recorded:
h=6 m=25
